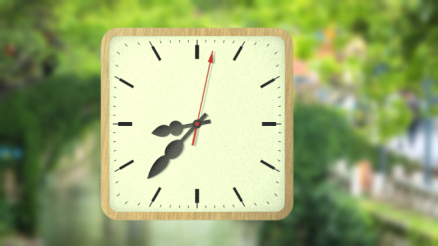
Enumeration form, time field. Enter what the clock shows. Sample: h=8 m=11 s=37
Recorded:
h=8 m=37 s=2
